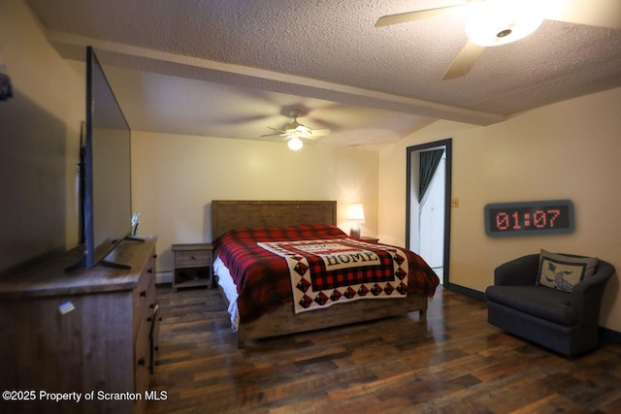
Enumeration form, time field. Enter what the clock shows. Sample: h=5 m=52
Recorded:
h=1 m=7
